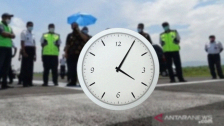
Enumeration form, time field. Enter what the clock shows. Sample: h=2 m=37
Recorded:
h=4 m=5
